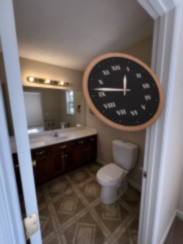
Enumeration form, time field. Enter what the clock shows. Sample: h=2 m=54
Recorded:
h=12 m=47
